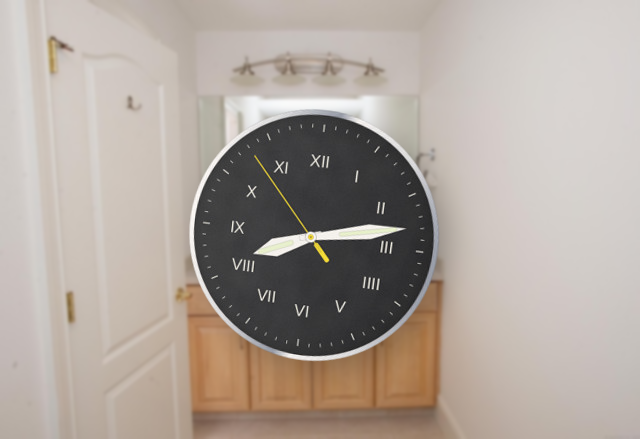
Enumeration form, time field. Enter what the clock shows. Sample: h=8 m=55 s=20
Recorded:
h=8 m=12 s=53
